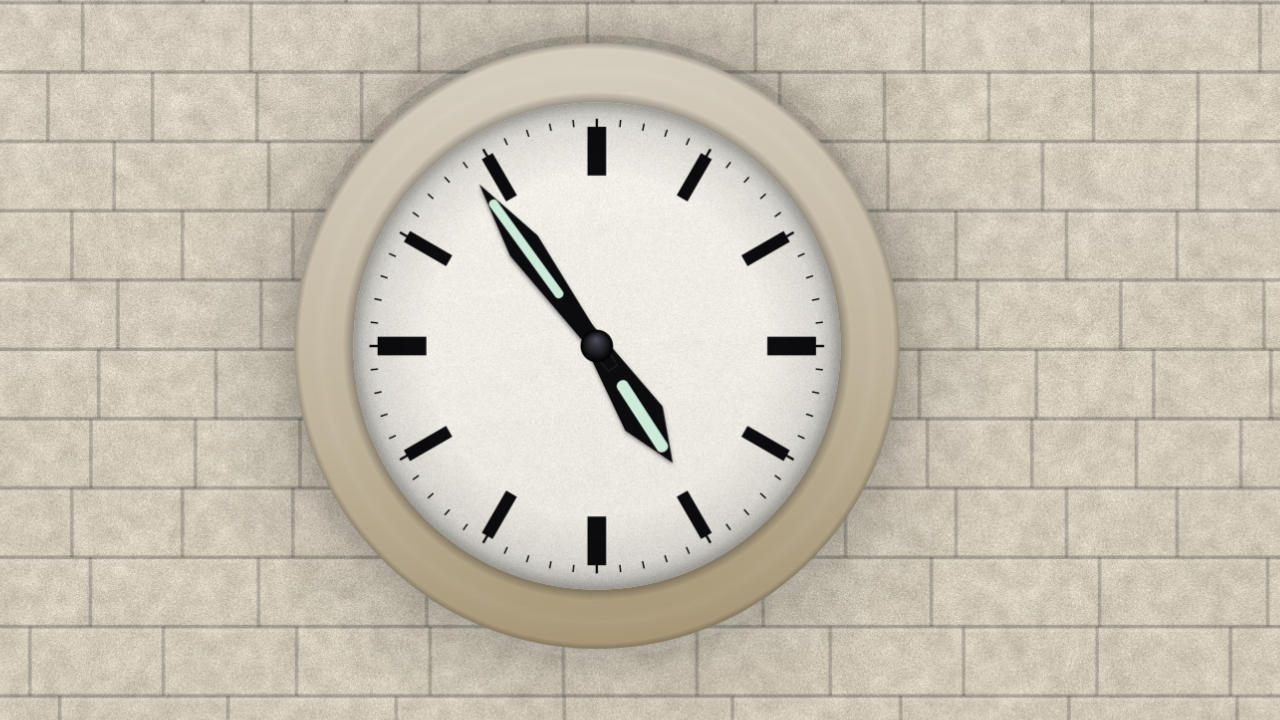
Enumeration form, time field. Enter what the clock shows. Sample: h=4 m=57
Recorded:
h=4 m=54
